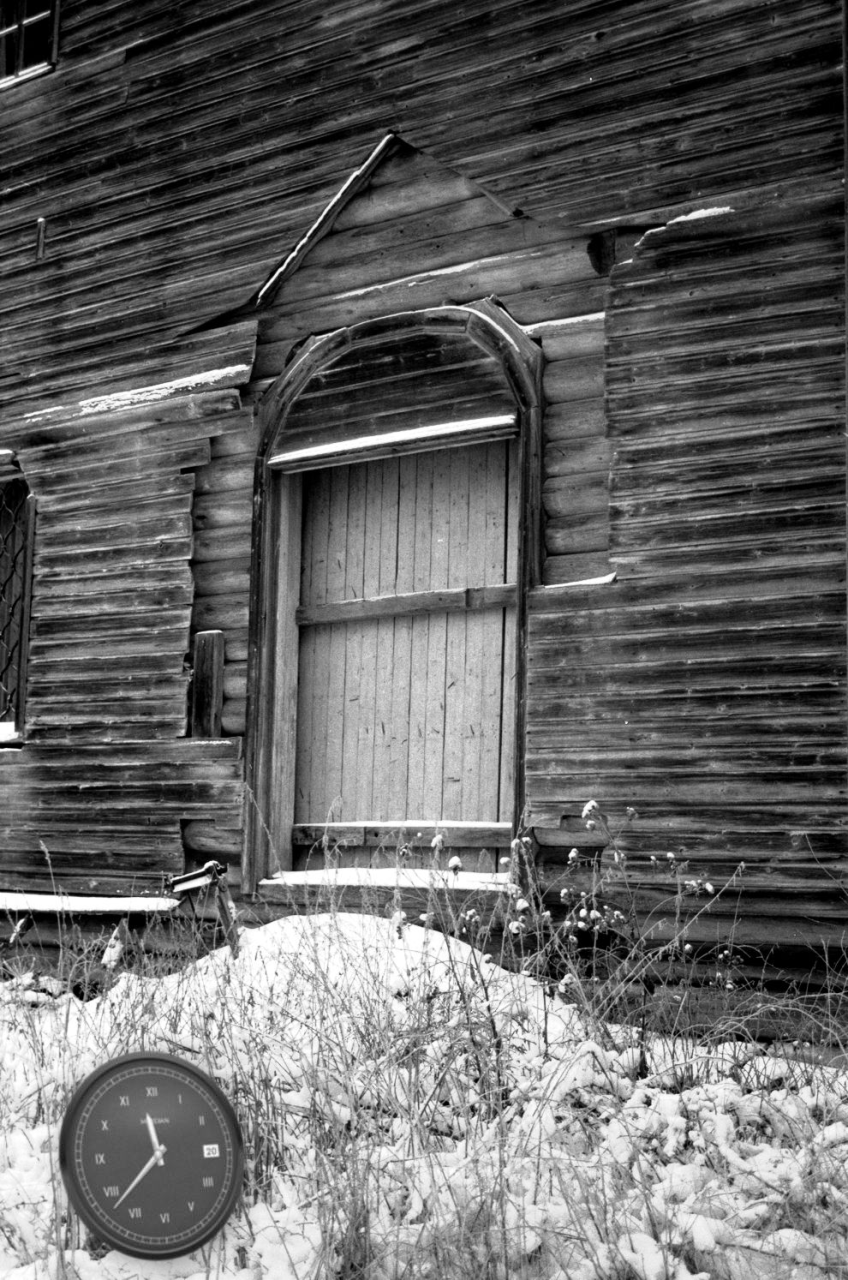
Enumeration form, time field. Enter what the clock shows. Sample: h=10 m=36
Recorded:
h=11 m=38
